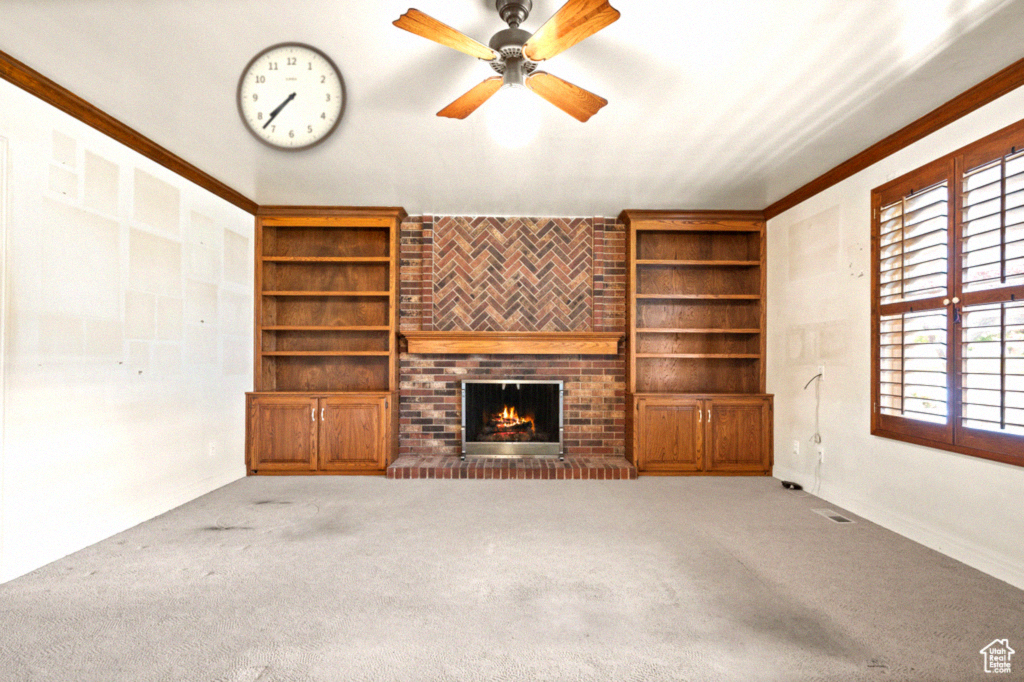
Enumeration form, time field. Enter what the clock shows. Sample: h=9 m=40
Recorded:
h=7 m=37
